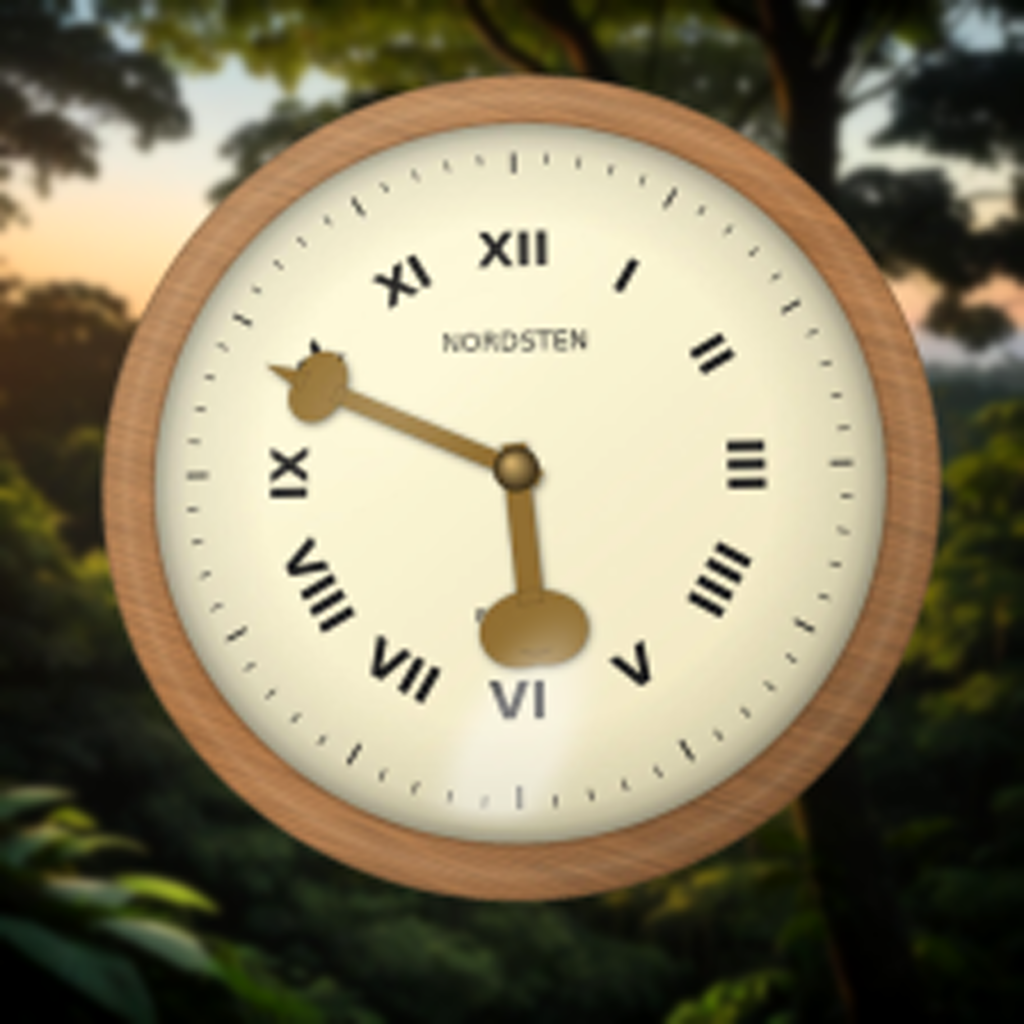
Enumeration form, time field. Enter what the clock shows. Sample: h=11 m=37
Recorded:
h=5 m=49
